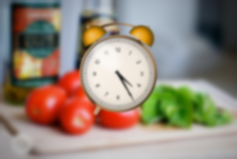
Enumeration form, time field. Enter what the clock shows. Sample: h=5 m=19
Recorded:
h=4 m=25
